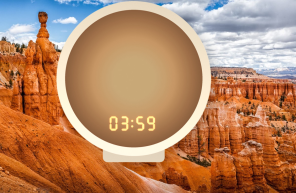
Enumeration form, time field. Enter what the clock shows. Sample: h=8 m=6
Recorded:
h=3 m=59
